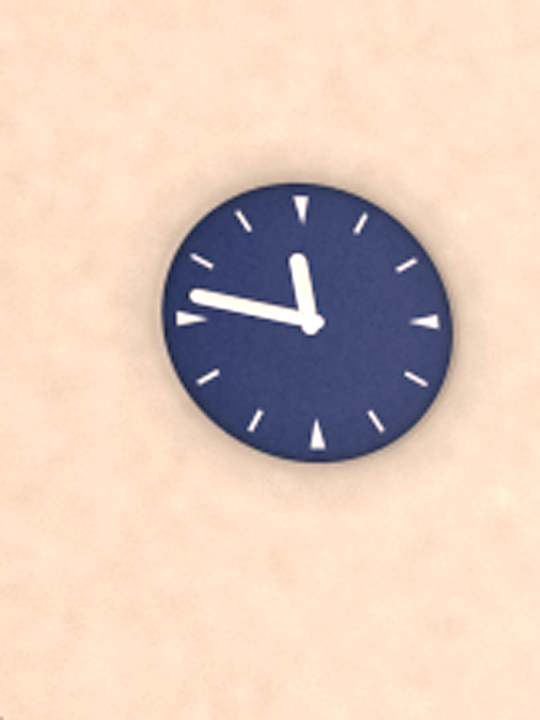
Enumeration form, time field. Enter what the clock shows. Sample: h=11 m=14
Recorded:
h=11 m=47
